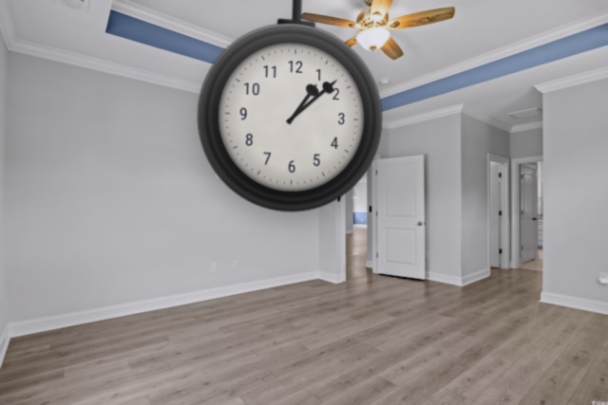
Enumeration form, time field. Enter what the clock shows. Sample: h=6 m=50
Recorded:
h=1 m=8
